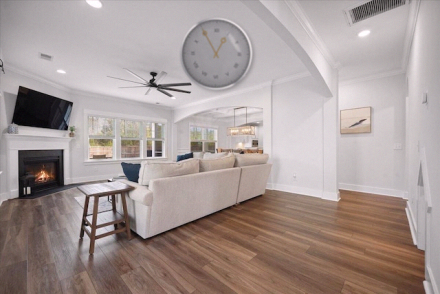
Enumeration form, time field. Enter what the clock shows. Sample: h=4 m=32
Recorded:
h=12 m=55
